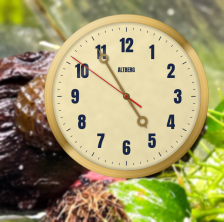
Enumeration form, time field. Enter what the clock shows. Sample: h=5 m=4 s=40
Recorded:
h=4 m=54 s=51
